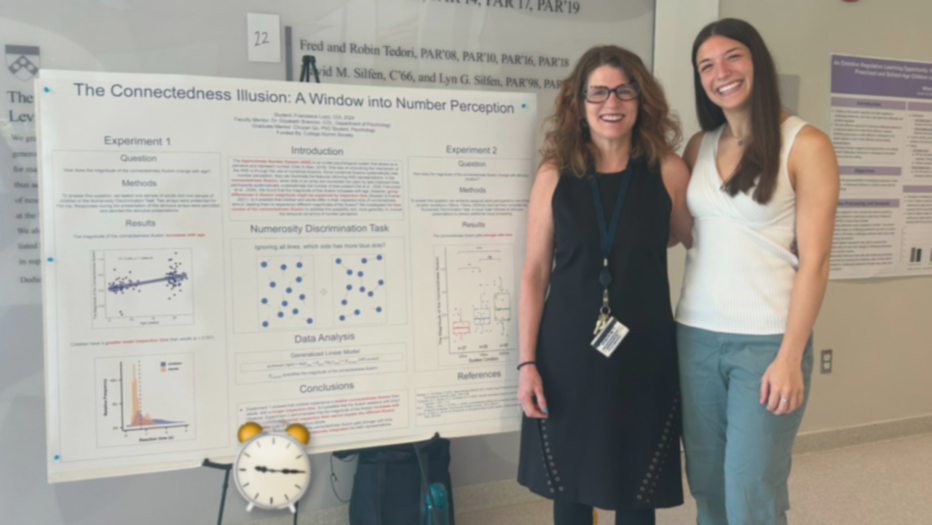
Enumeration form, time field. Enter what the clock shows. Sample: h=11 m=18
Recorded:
h=9 m=15
